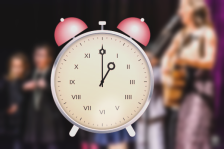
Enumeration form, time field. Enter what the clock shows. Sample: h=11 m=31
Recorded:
h=1 m=0
